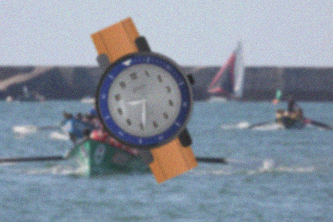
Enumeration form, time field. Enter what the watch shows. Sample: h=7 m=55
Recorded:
h=9 m=34
